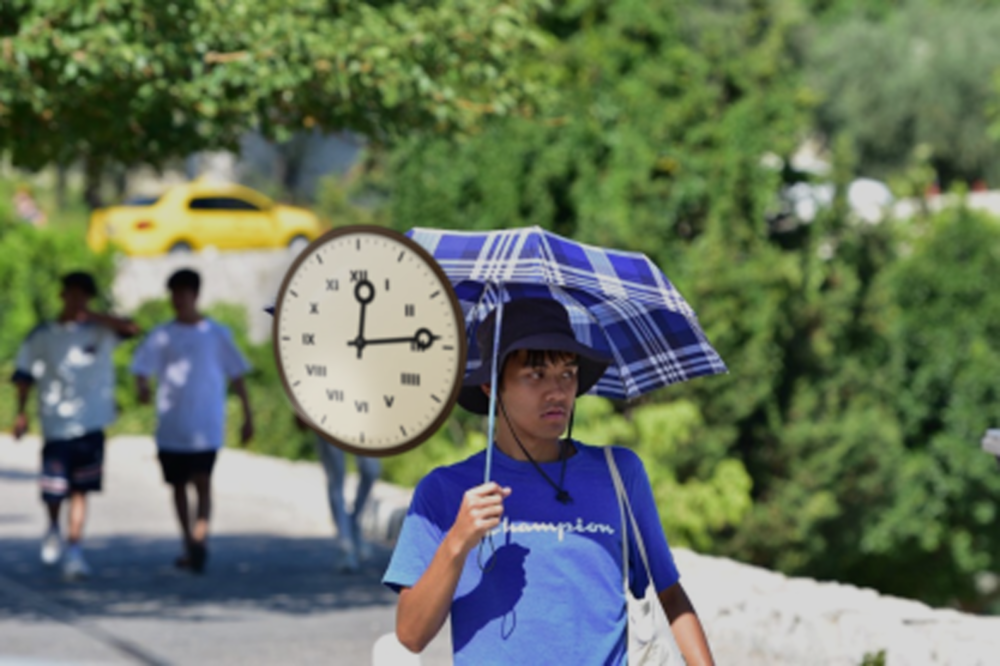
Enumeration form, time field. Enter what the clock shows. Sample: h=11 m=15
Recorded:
h=12 m=14
